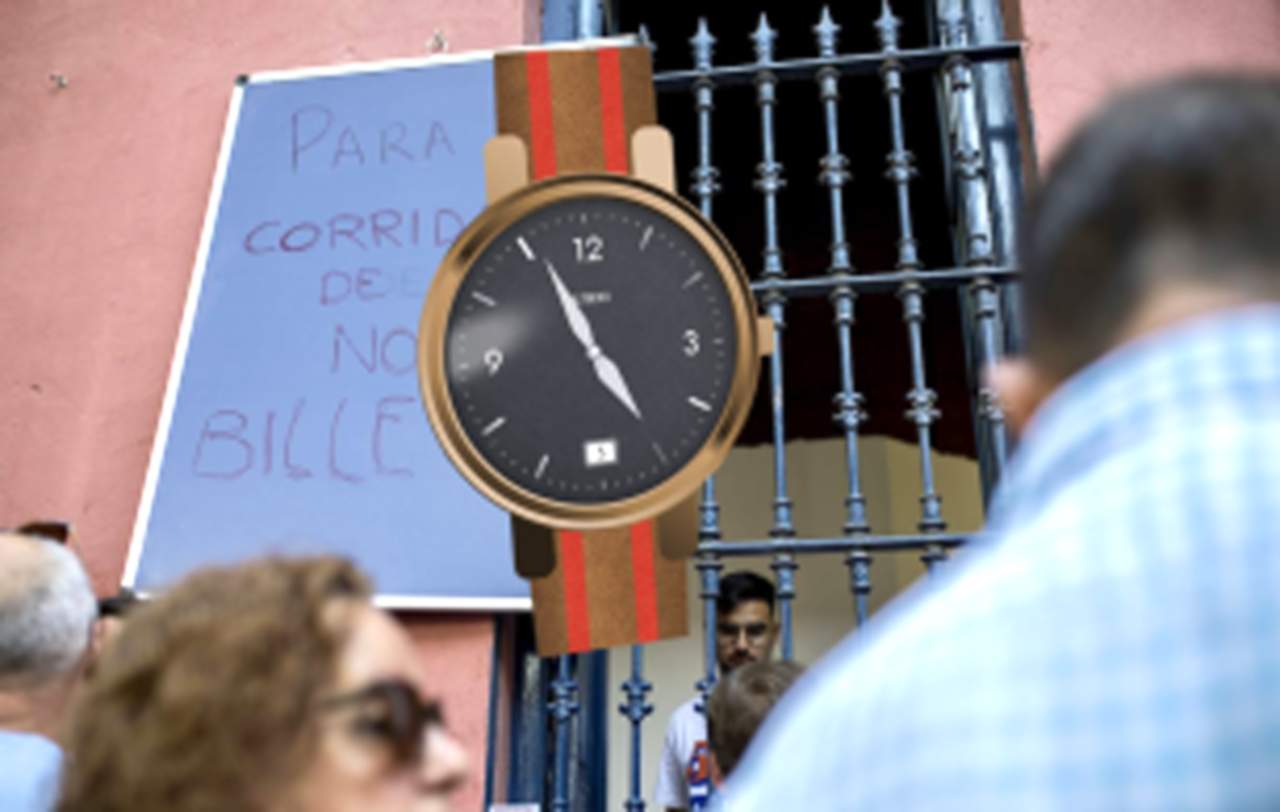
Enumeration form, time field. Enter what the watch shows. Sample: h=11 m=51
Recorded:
h=4 m=56
